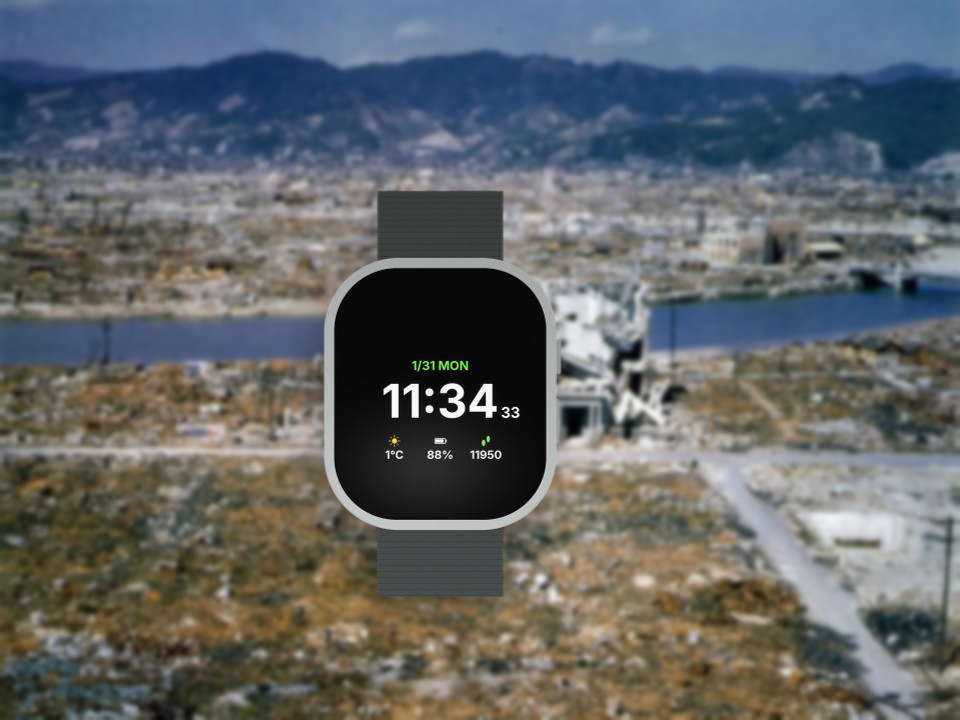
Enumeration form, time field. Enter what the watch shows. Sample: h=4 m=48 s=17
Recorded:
h=11 m=34 s=33
